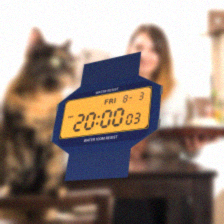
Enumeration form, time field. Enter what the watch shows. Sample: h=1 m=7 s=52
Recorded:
h=20 m=0 s=3
